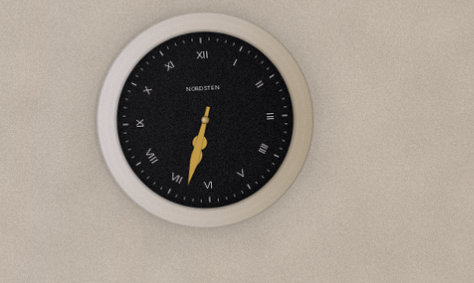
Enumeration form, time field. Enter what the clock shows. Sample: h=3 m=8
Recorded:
h=6 m=33
